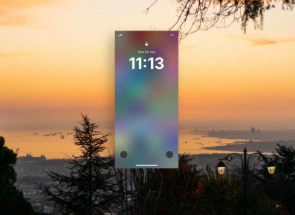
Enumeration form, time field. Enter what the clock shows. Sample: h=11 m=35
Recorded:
h=11 m=13
